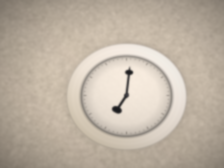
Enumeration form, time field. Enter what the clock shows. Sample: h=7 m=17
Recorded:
h=7 m=1
